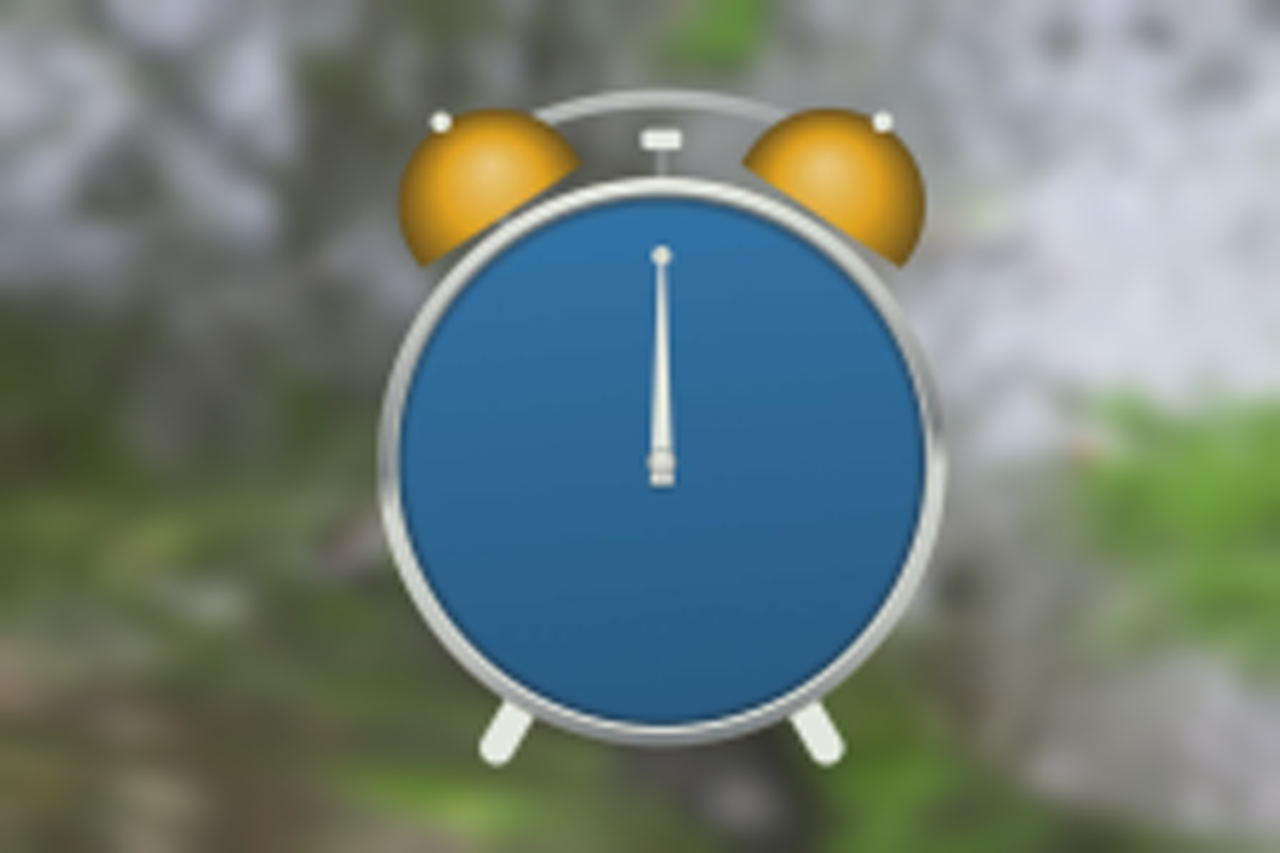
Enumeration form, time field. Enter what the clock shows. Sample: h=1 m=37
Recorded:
h=12 m=0
